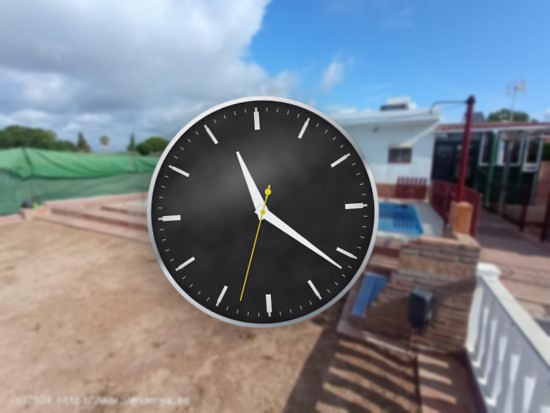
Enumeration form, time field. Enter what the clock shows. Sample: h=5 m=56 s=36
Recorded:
h=11 m=21 s=33
